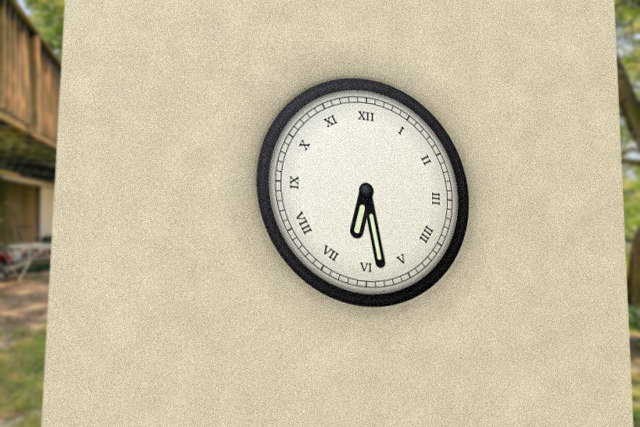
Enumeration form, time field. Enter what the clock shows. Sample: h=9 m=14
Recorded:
h=6 m=28
